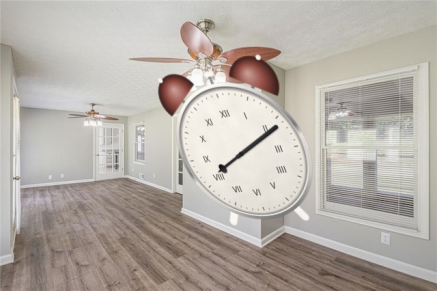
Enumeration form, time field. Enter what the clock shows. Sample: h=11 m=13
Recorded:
h=8 m=11
